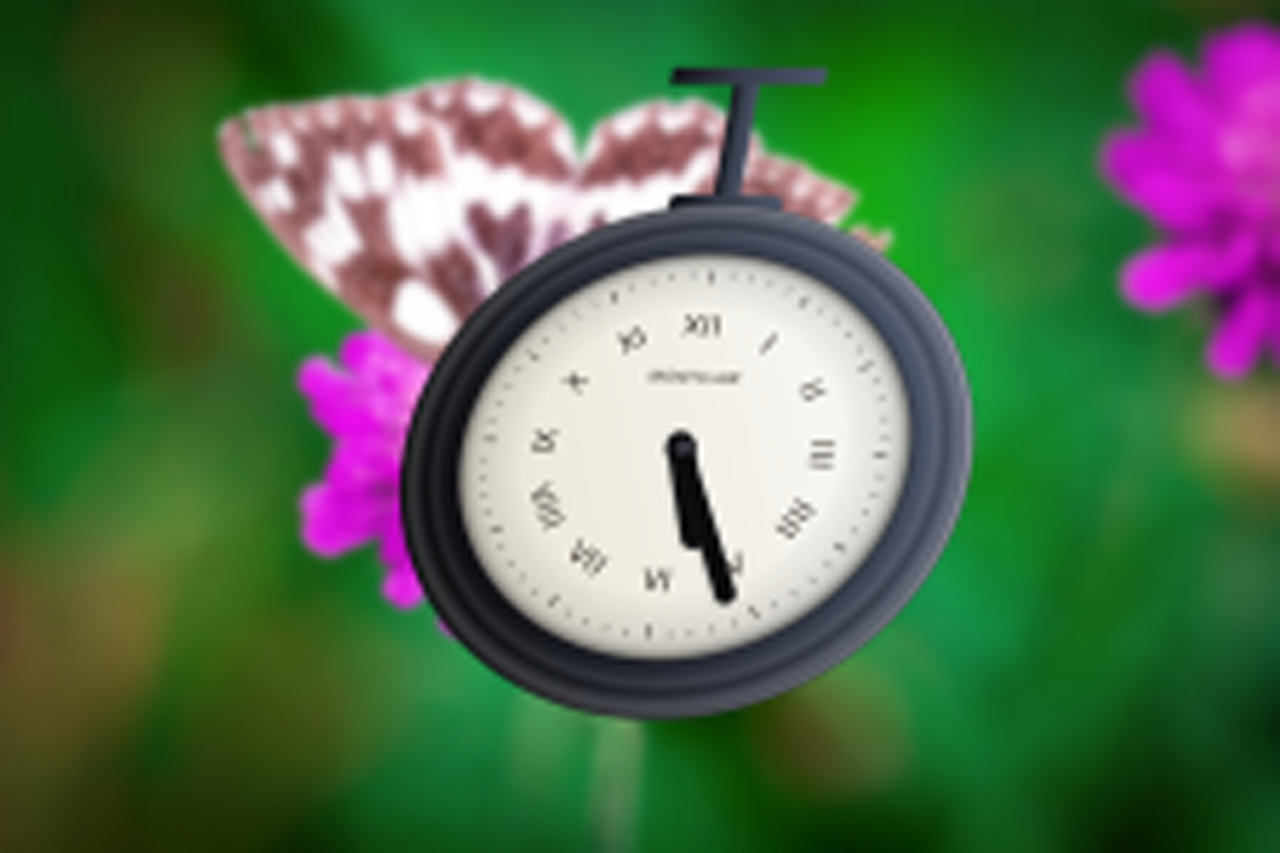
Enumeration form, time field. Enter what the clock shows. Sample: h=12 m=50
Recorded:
h=5 m=26
